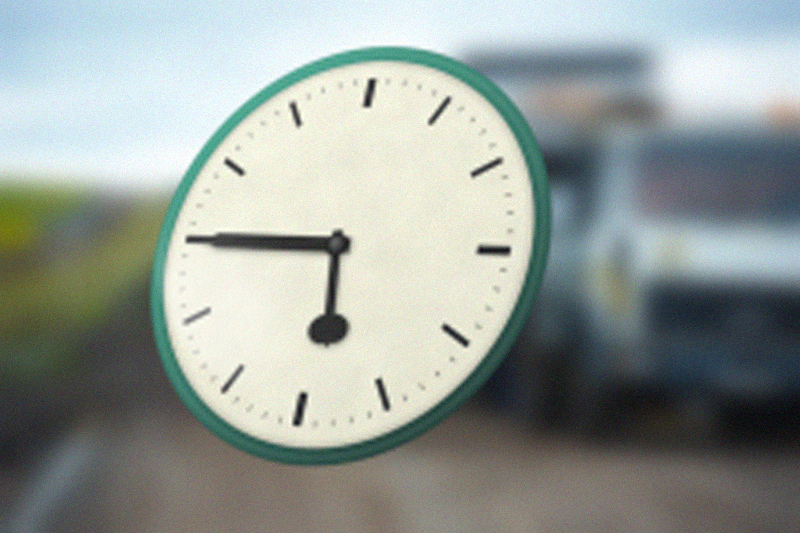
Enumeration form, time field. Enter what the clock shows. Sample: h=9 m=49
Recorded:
h=5 m=45
